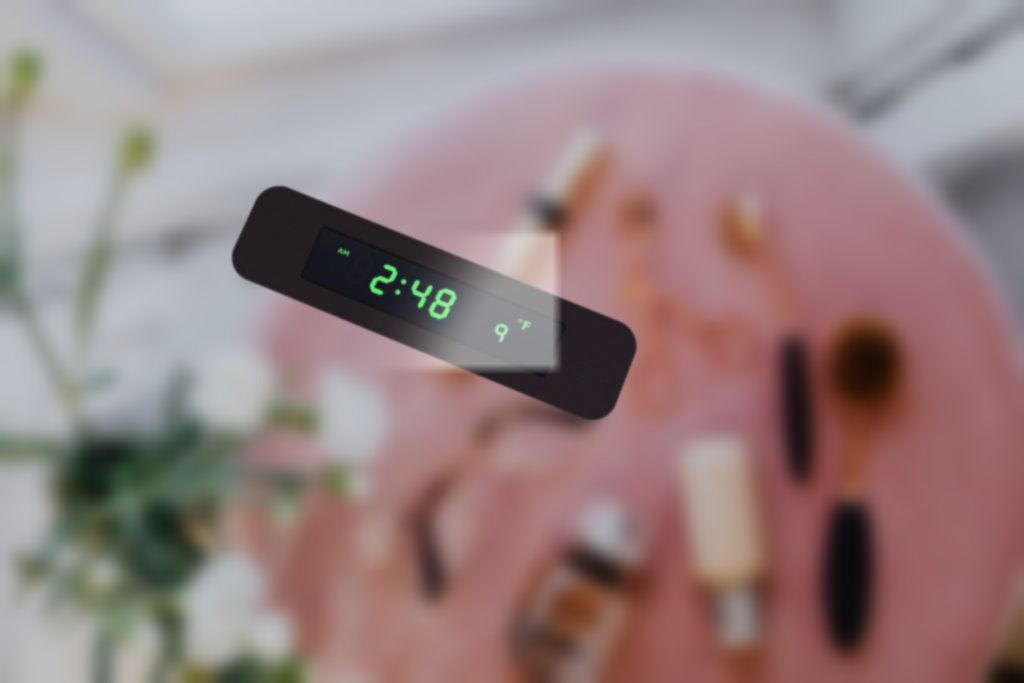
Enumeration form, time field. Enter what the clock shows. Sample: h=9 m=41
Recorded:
h=2 m=48
